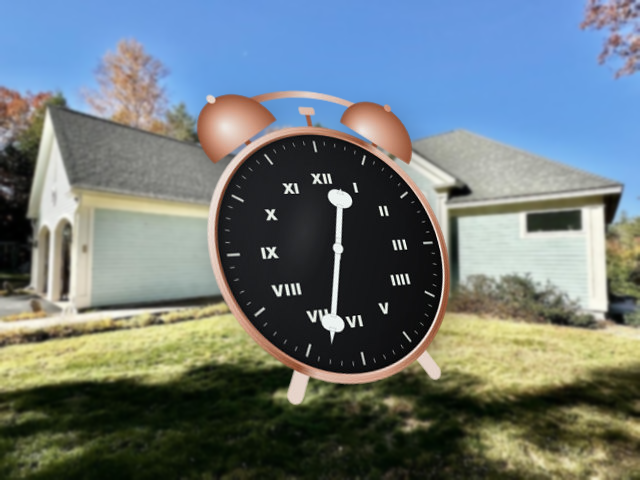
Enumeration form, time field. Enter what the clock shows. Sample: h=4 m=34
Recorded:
h=12 m=33
